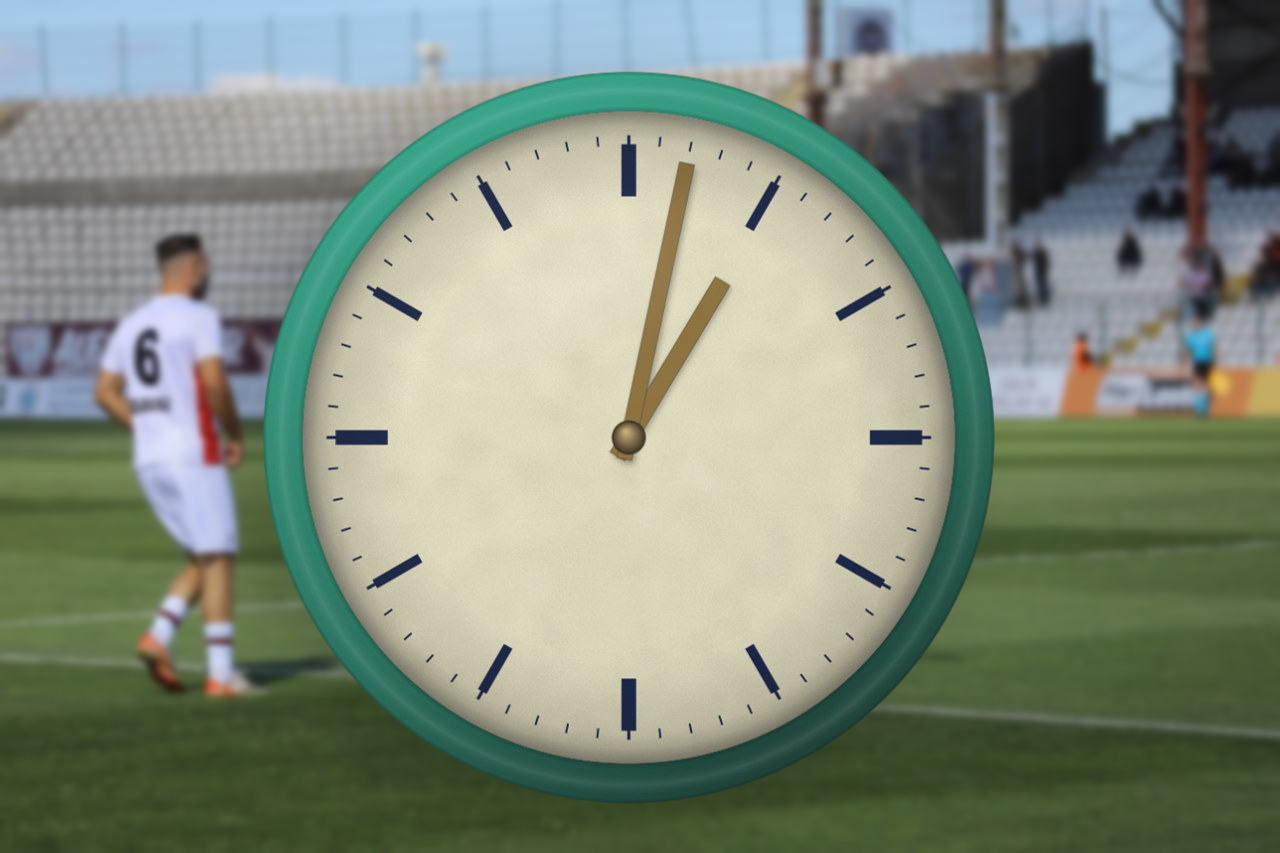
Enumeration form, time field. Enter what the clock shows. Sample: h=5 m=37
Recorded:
h=1 m=2
